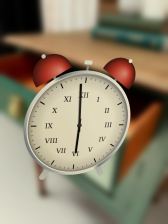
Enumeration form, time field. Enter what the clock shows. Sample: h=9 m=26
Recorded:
h=5 m=59
